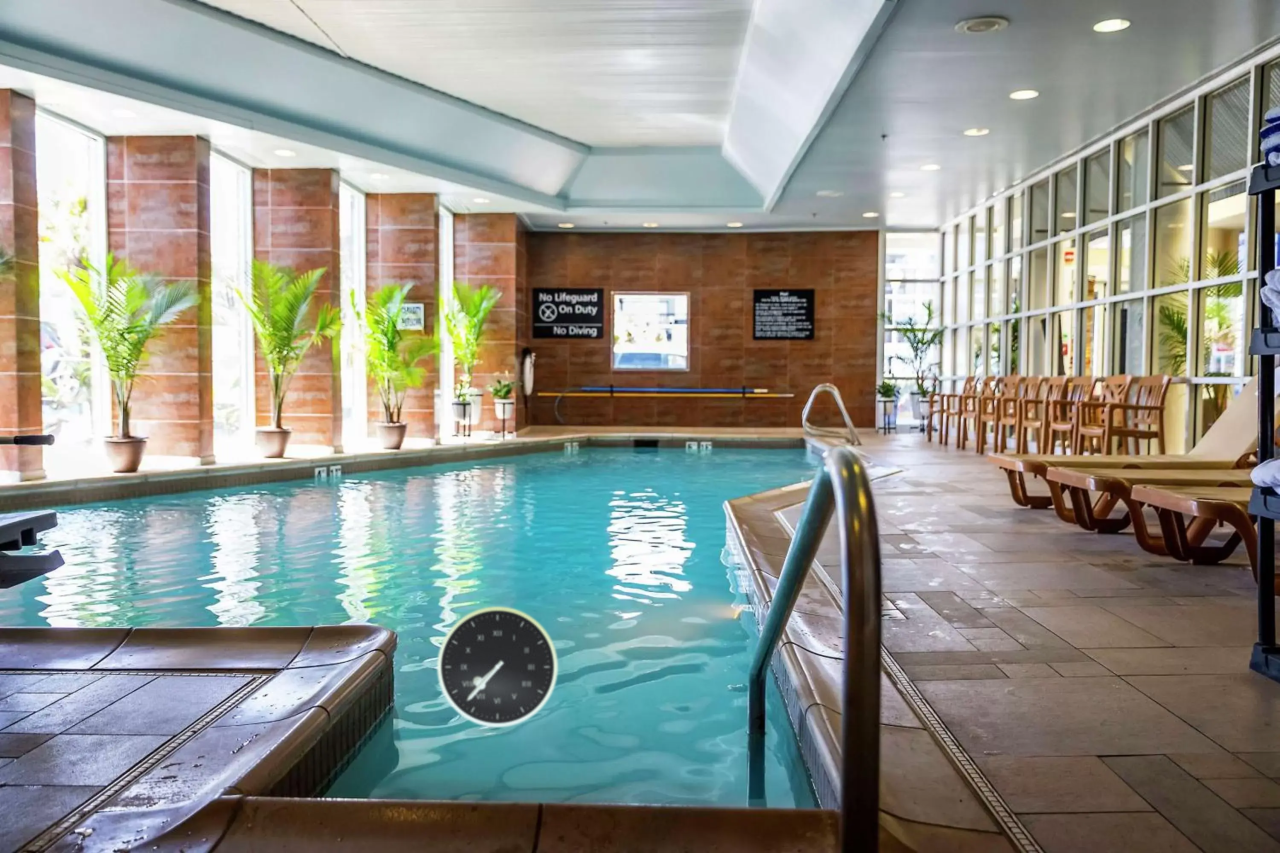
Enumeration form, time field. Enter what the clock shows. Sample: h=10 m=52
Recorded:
h=7 m=37
